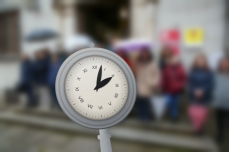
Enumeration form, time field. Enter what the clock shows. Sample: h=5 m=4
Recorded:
h=2 m=3
